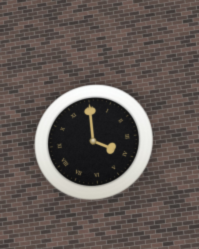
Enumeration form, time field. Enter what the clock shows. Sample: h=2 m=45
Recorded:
h=4 m=0
